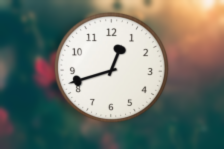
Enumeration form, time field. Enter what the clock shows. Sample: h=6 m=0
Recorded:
h=12 m=42
